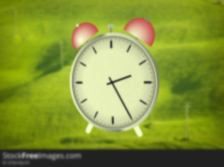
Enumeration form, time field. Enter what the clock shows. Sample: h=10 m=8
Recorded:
h=2 m=25
